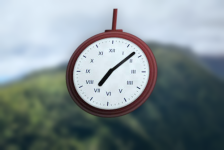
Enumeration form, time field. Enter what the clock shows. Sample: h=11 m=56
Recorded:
h=7 m=8
